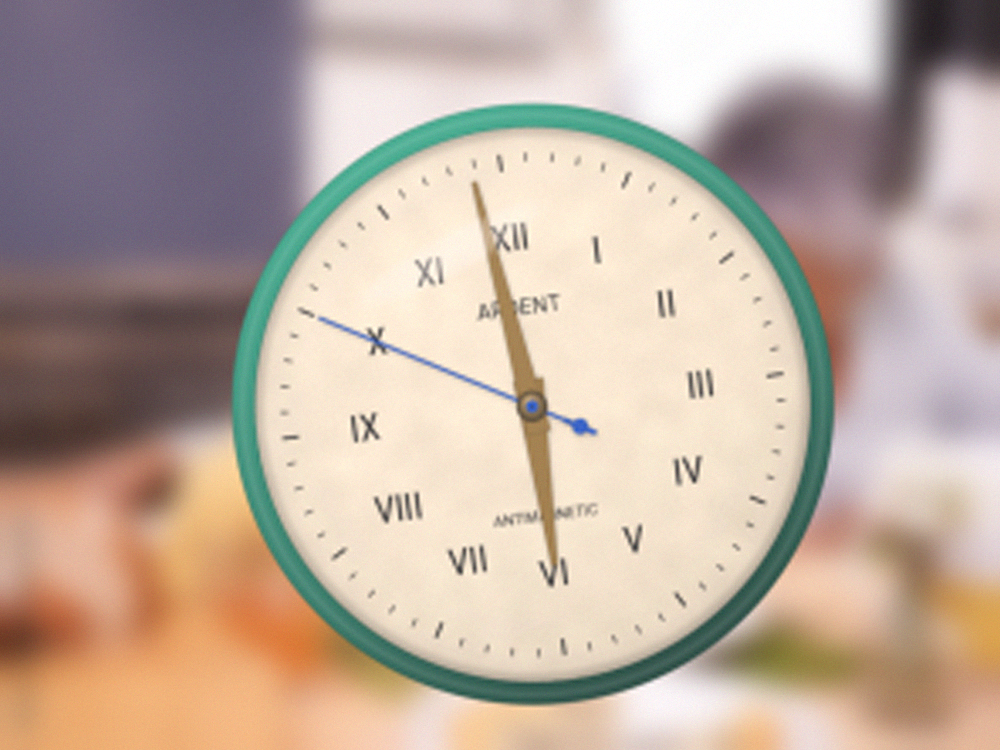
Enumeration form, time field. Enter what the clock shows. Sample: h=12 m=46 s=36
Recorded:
h=5 m=58 s=50
